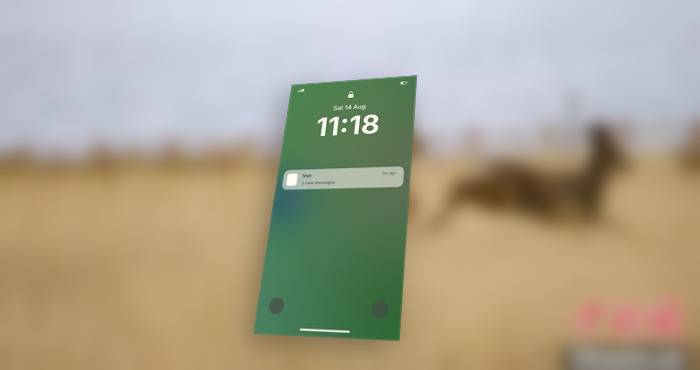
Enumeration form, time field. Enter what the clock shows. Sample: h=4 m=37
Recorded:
h=11 m=18
